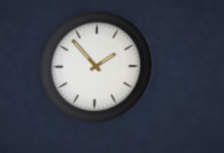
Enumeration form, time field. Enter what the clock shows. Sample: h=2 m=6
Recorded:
h=1 m=53
